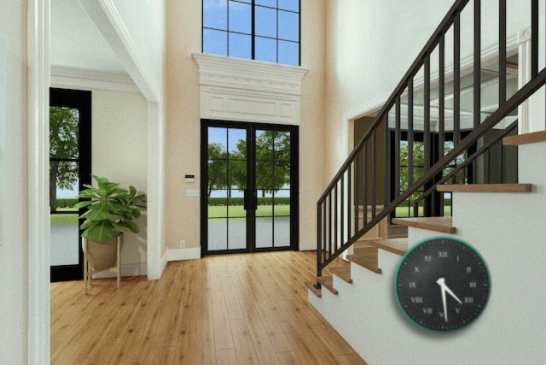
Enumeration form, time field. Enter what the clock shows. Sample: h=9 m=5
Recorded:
h=4 m=29
